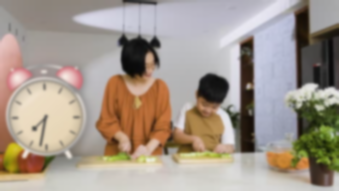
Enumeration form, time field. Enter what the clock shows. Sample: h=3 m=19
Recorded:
h=7 m=32
